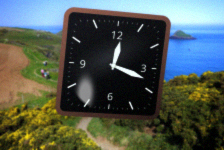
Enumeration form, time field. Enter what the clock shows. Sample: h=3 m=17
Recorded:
h=12 m=18
